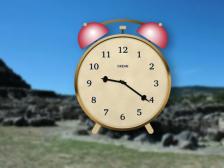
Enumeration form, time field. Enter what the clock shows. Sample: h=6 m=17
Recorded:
h=9 m=21
